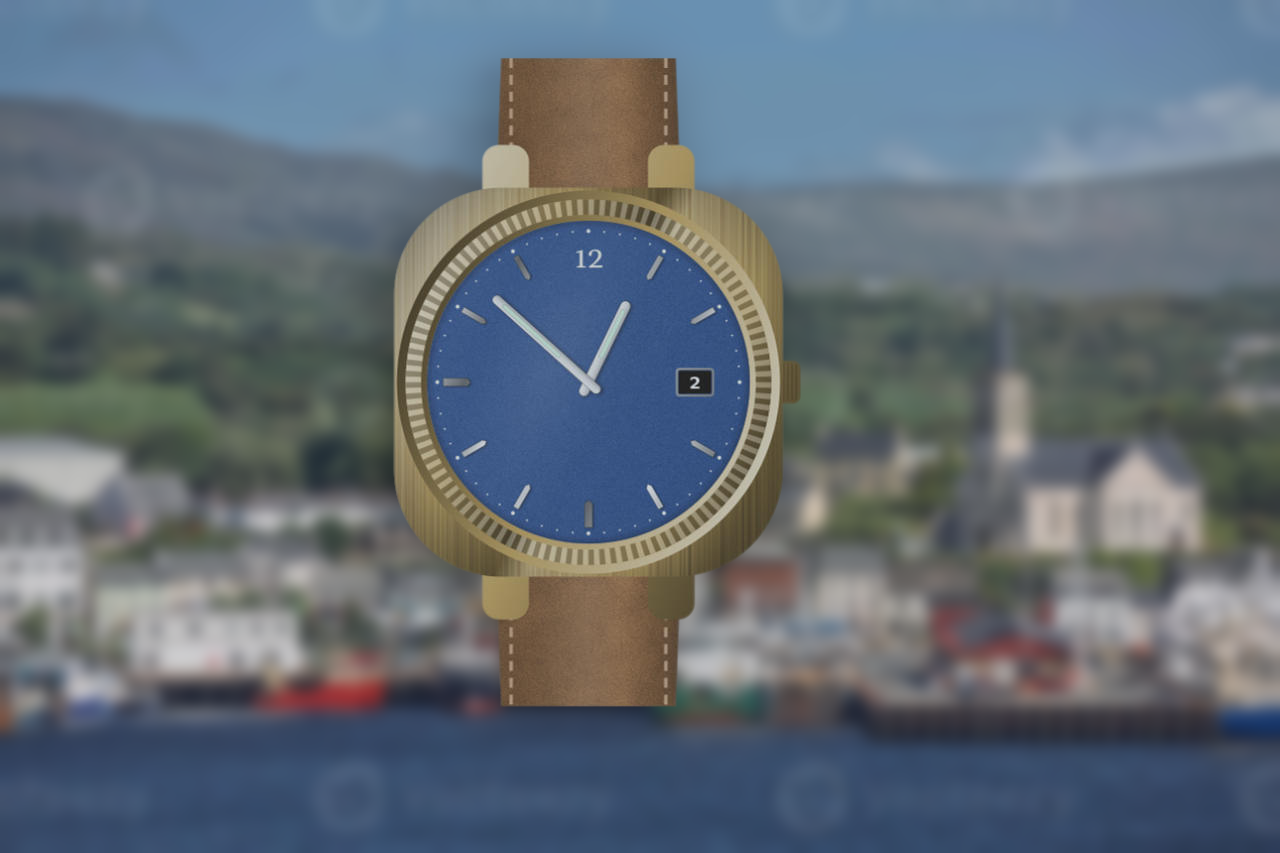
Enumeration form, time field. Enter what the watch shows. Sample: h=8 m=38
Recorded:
h=12 m=52
